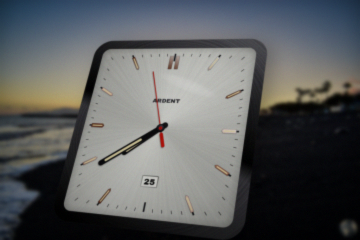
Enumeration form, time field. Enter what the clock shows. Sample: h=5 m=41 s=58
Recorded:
h=7 m=38 s=57
